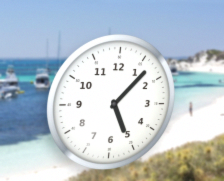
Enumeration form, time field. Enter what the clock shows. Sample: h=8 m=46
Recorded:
h=5 m=7
